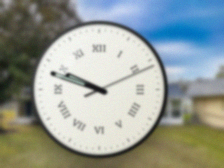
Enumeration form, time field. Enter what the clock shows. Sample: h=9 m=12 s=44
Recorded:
h=9 m=48 s=11
